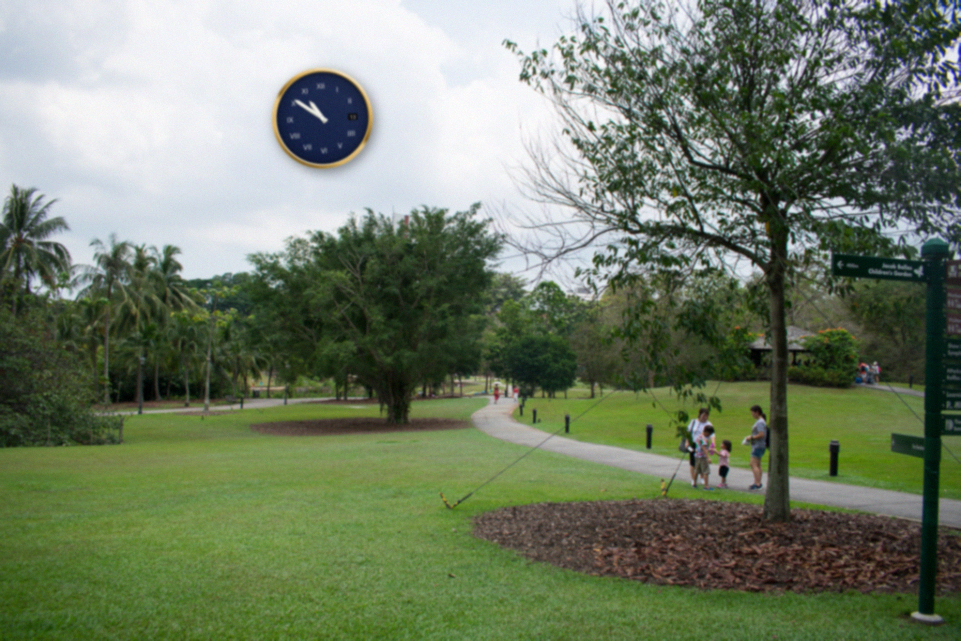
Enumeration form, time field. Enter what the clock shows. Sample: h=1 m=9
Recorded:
h=10 m=51
